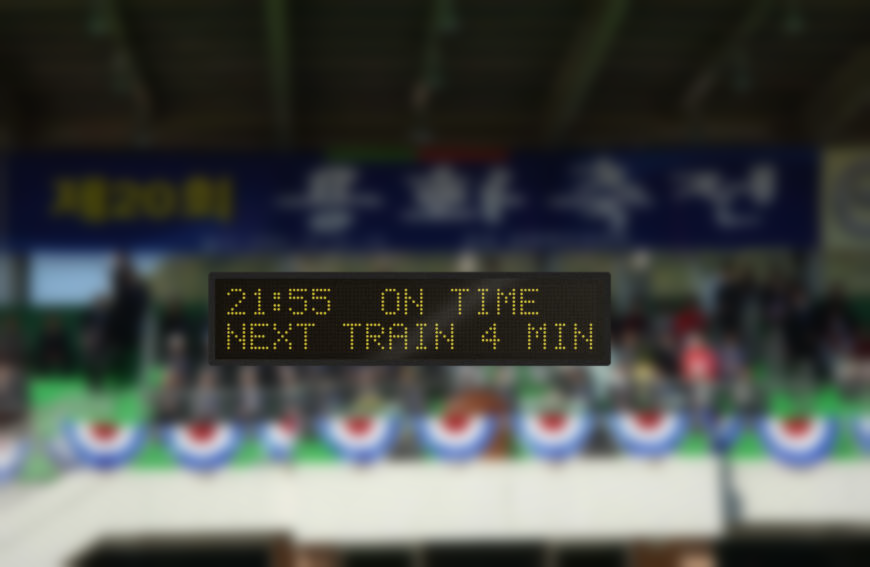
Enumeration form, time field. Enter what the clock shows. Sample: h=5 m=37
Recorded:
h=21 m=55
